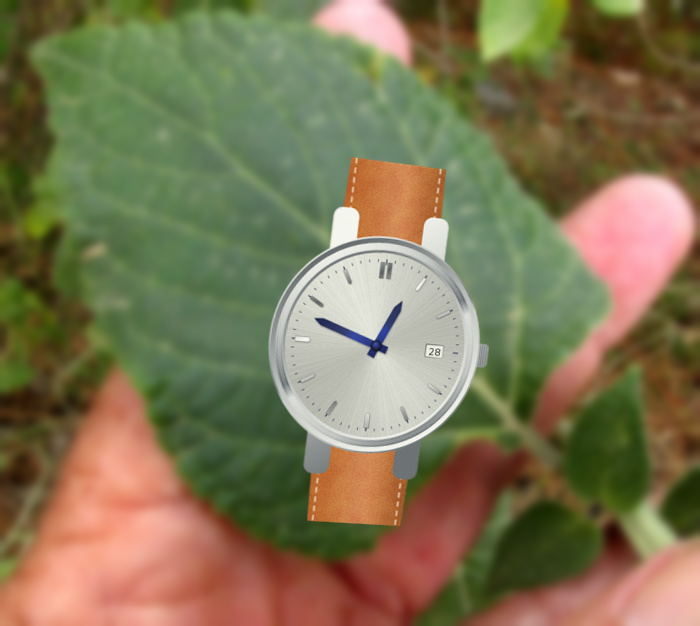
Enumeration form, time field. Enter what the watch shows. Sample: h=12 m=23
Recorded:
h=12 m=48
